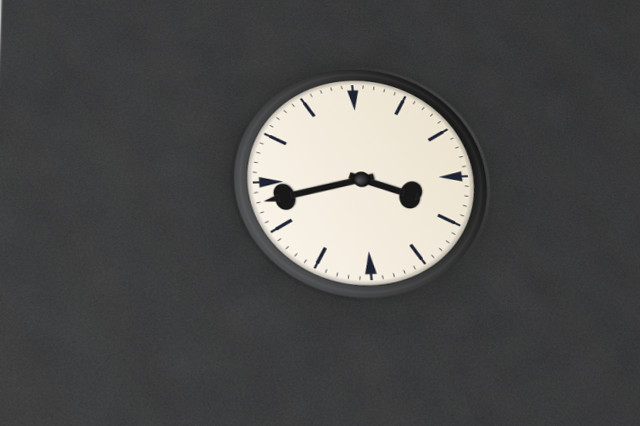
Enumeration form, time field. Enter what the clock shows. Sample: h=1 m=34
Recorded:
h=3 m=43
